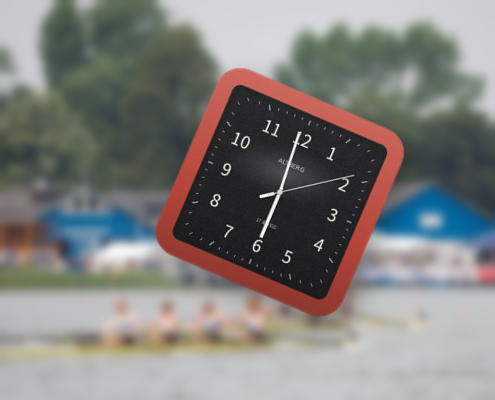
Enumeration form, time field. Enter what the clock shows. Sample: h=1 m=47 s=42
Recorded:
h=5 m=59 s=9
